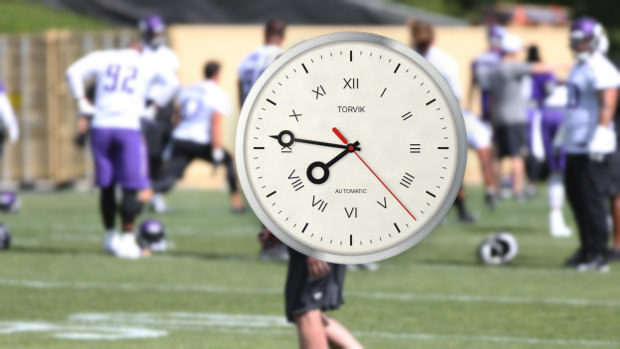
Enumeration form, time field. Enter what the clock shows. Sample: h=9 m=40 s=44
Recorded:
h=7 m=46 s=23
